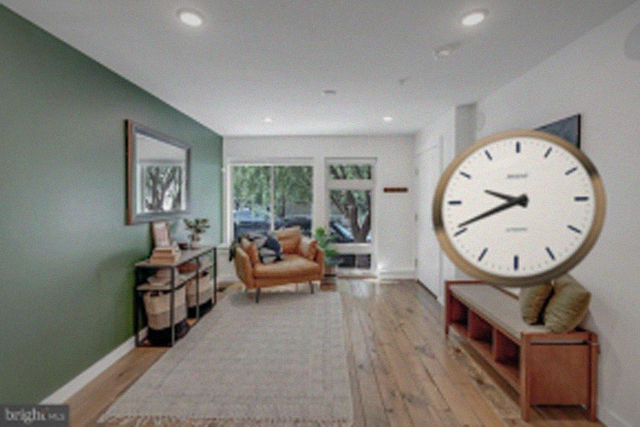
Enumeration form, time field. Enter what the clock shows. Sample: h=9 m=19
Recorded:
h=9 m=41
